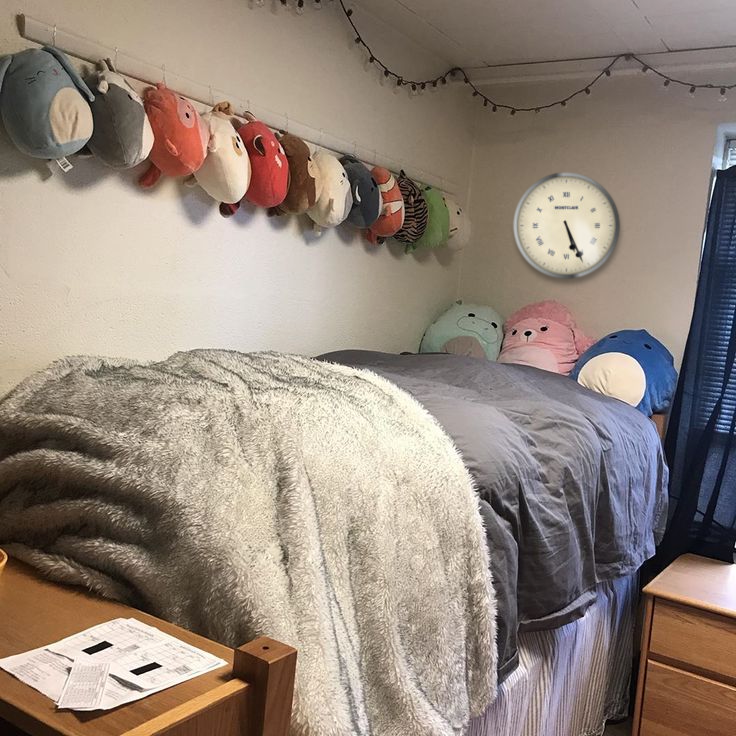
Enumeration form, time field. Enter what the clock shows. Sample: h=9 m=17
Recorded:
h=5 m=26
